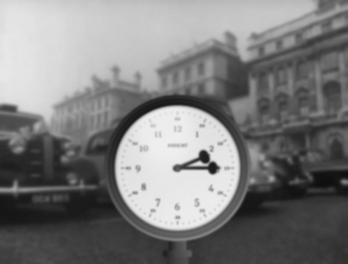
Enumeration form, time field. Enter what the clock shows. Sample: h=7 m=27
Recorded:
h=2 m=15
